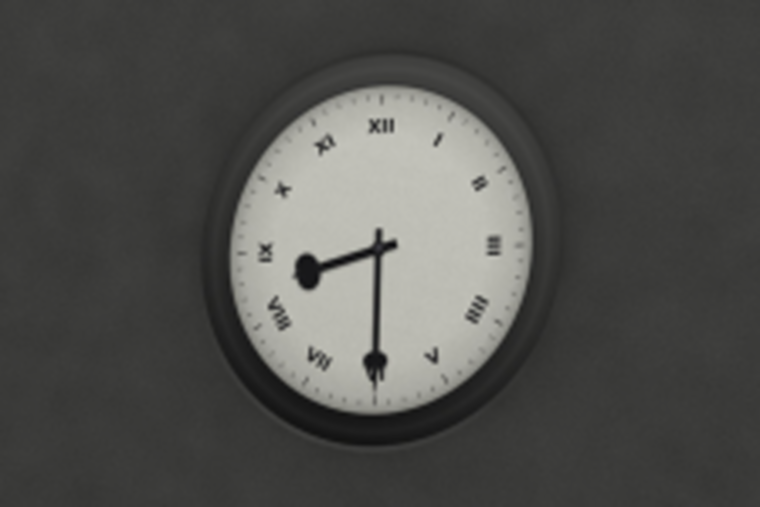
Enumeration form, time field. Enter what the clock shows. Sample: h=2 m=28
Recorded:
h=8 m=30
